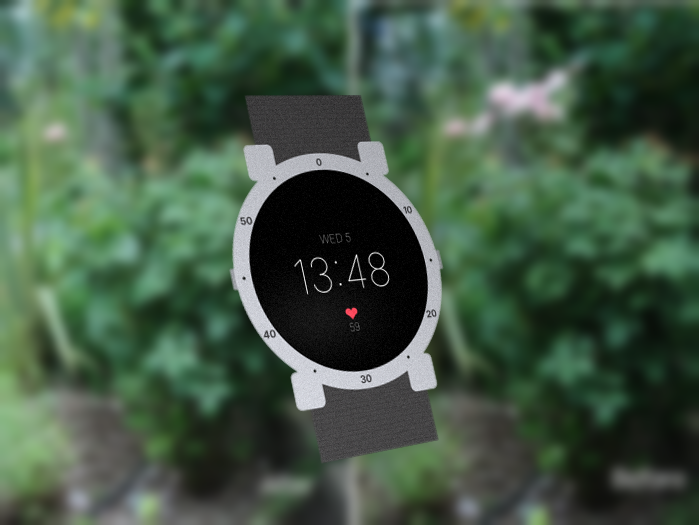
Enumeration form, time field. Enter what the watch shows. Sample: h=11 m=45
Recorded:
h=13 m=48
